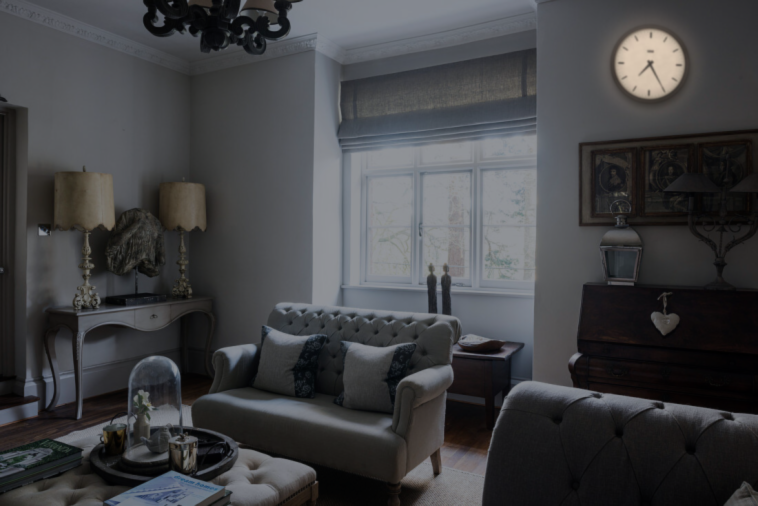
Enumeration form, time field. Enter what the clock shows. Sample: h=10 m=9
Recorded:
h=7 m=25
